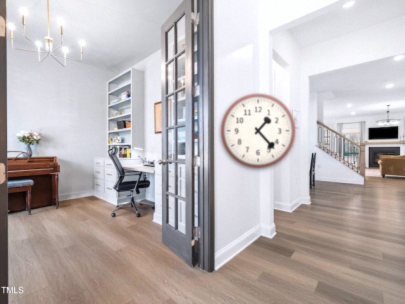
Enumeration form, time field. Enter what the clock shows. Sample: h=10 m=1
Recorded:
h=1 m=23
